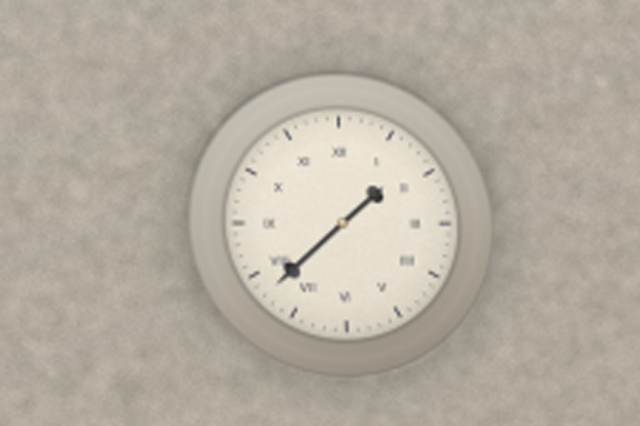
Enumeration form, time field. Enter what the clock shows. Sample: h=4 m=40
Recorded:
h=1 m=38
